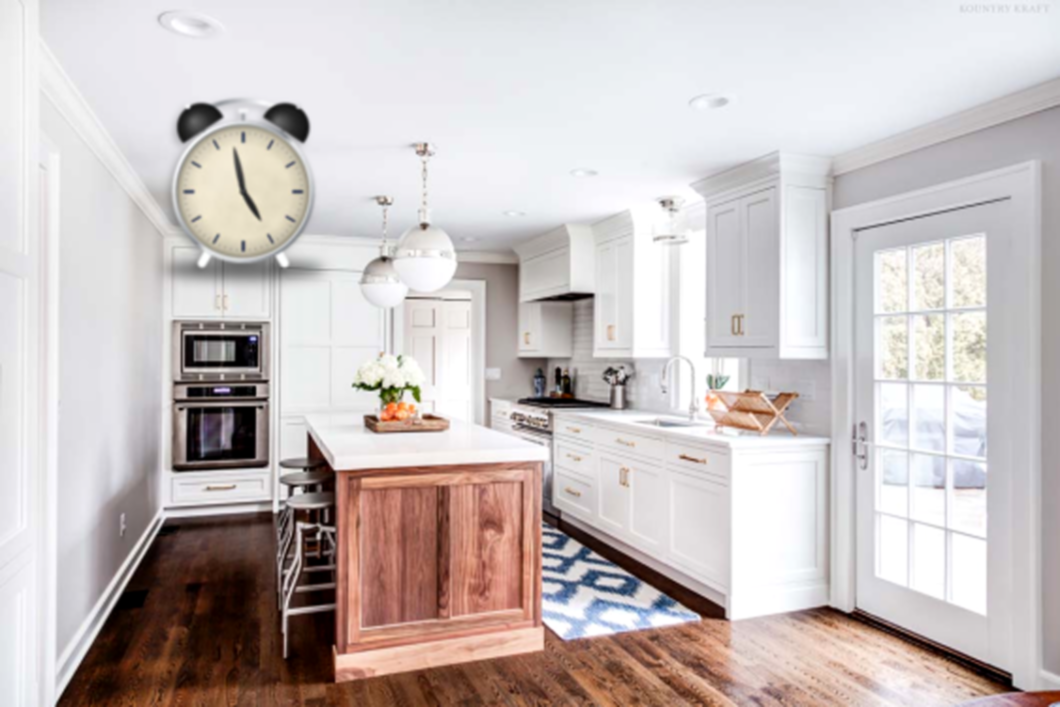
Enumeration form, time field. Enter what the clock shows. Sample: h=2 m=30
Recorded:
h=4 m=58
